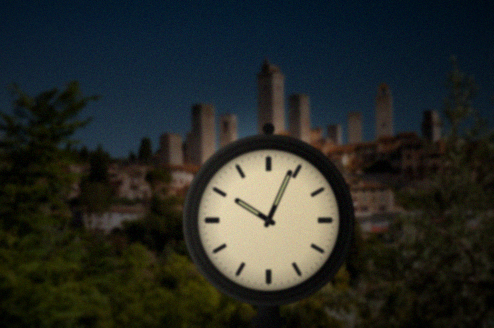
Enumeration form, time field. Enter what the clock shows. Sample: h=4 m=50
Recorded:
h=10 m=4
